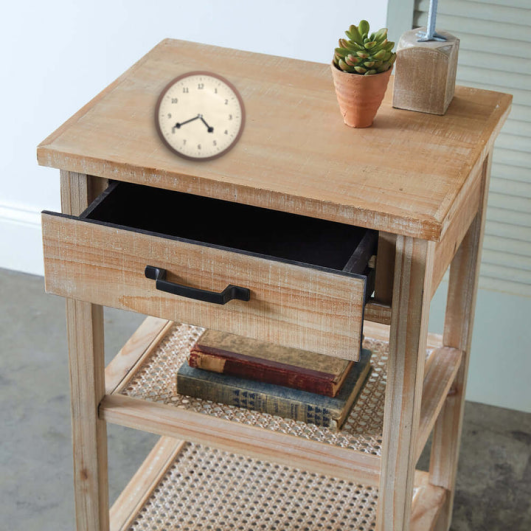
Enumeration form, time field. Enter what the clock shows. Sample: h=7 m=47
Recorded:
h=4 m=41
